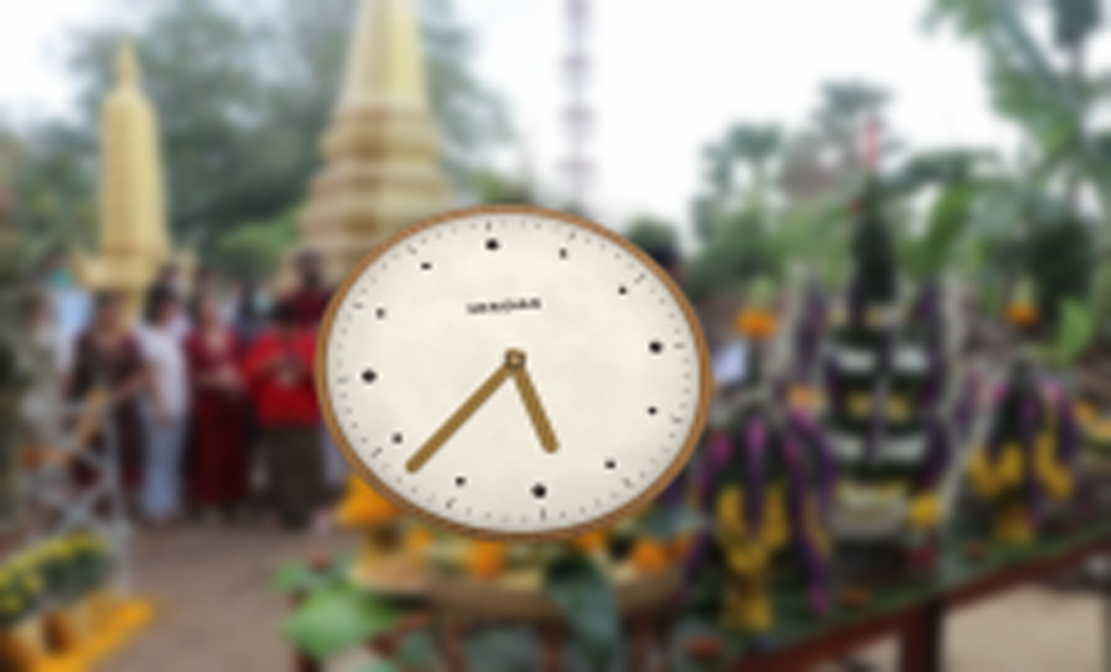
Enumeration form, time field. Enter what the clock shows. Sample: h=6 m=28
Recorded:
h=5 m=38
